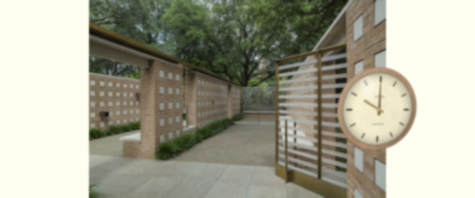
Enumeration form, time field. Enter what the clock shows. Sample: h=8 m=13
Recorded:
h=10 m=0
